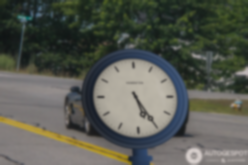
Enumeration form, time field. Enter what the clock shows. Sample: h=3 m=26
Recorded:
h=5 m=25
